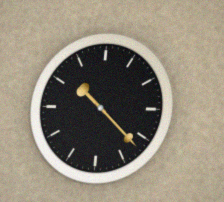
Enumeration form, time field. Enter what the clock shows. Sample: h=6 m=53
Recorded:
h=10 m=22
